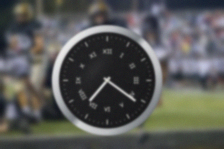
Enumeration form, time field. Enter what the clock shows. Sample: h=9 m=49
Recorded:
h=7 m=21
